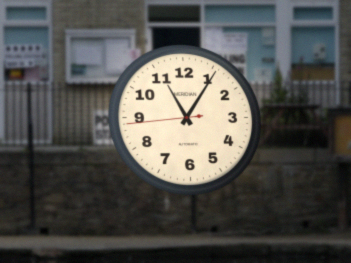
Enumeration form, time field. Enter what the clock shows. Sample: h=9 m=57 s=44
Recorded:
h=11 m=5 s=44
